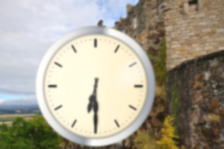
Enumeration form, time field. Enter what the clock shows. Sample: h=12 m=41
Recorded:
h=6 m=30
